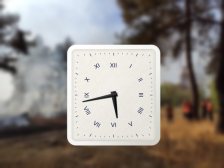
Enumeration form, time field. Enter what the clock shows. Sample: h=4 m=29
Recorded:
h=5 m=43
